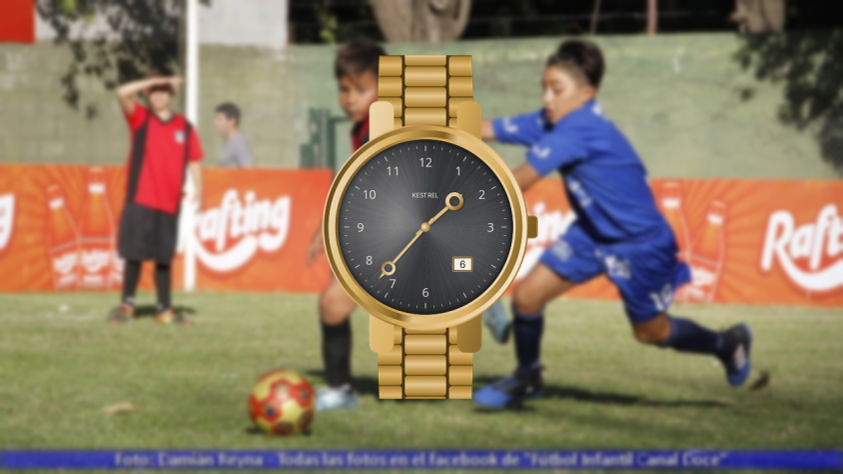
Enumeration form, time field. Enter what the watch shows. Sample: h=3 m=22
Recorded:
h=1 m=37
